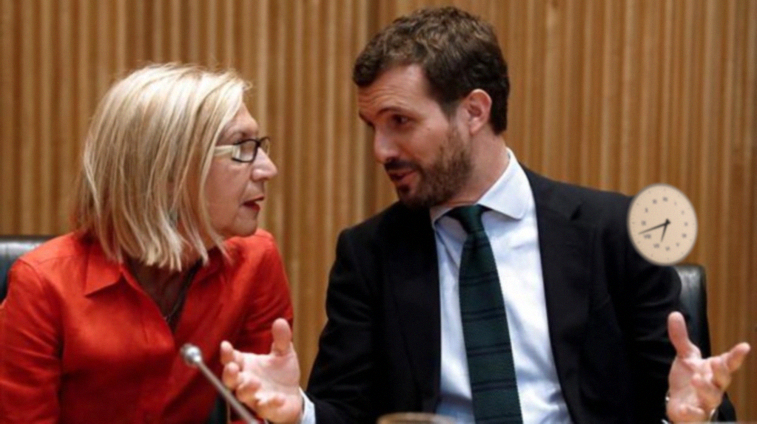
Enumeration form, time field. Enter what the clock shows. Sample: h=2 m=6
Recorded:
h=6 m=42
